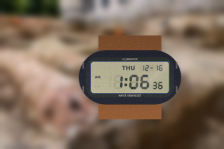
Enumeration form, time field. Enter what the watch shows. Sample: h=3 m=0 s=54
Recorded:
h=1 m=6 s=36
